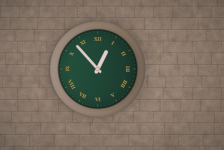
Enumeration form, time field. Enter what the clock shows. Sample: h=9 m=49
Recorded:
h=12 m=53
